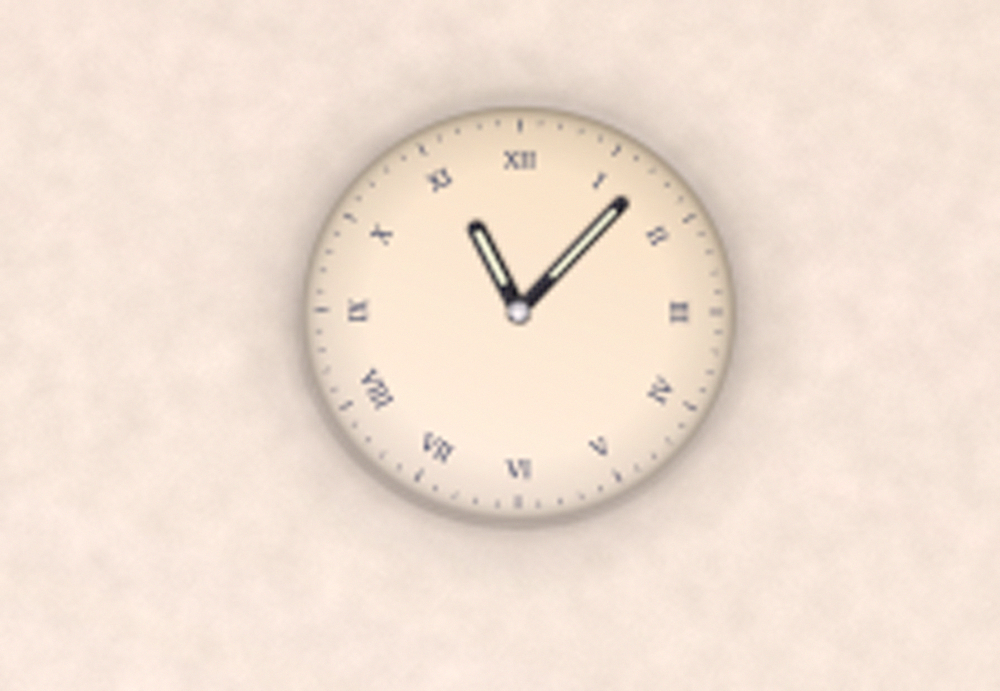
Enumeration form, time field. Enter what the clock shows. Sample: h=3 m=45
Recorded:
h=11 m=7
